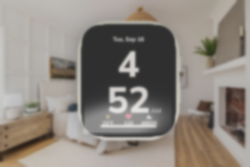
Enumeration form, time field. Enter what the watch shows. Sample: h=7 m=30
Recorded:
h=4 m=52
